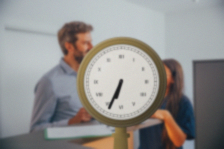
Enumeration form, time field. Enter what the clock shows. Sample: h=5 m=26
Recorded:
h=6 m=34
